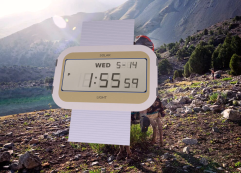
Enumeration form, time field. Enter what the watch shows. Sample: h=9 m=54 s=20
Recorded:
h=1 m=55 s=59
